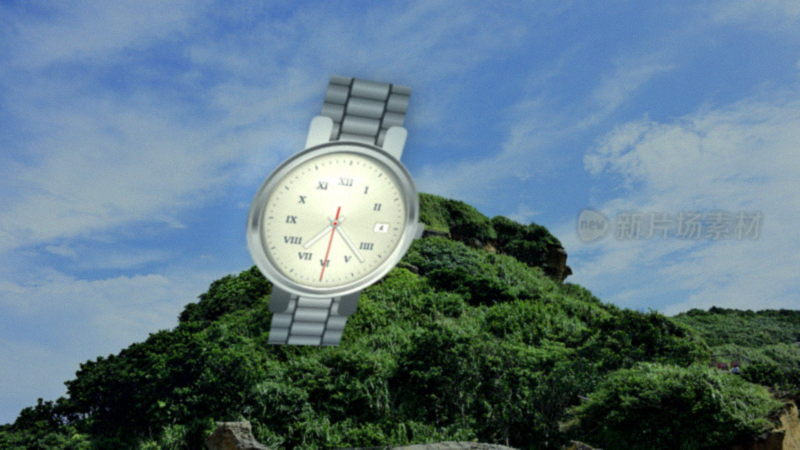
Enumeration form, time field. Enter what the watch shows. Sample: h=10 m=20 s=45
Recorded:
h=7 m=22 s=30
